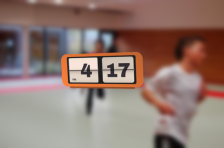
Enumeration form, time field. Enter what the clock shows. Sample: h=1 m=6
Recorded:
h=4 m=17
